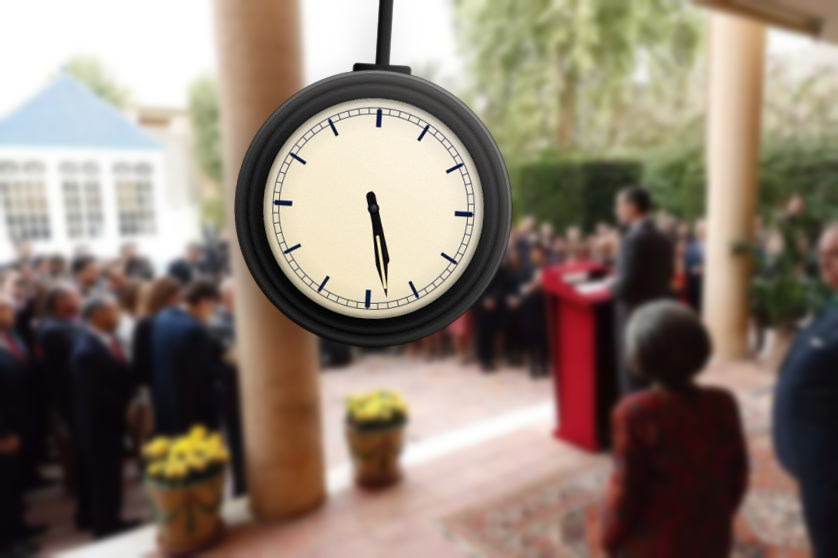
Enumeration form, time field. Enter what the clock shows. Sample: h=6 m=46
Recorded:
h=5 m=28
